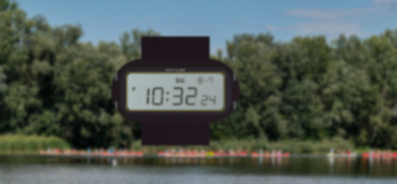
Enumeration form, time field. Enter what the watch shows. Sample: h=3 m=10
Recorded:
h=10 m=32
